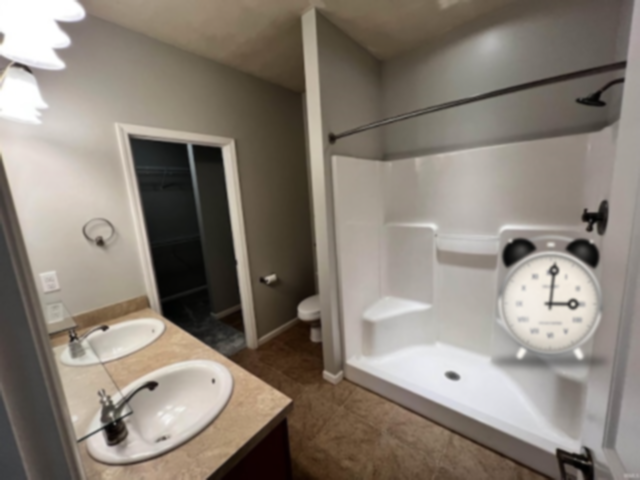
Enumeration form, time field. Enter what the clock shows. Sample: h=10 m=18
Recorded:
h=3 m=1
